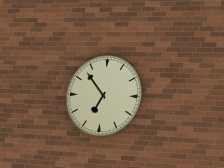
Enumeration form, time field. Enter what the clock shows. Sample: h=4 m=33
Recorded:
h=6 m=53
